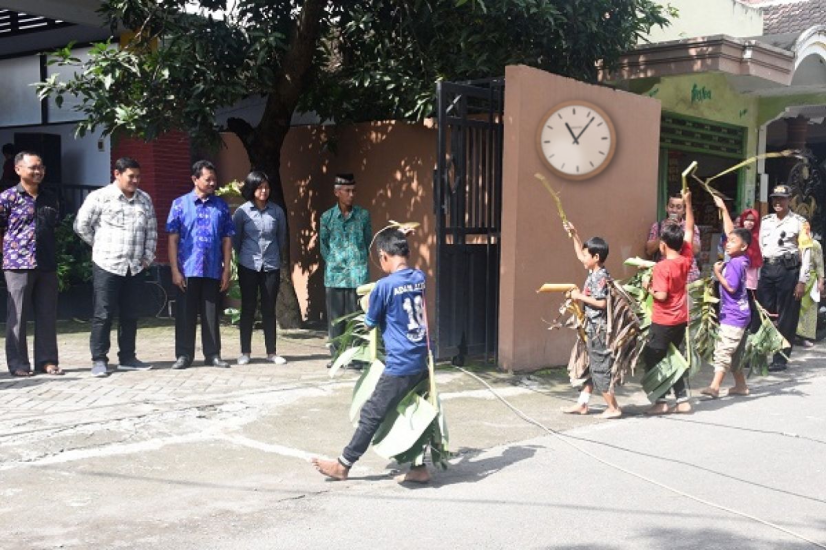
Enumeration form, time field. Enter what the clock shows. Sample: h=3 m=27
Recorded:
h=11 m=7
